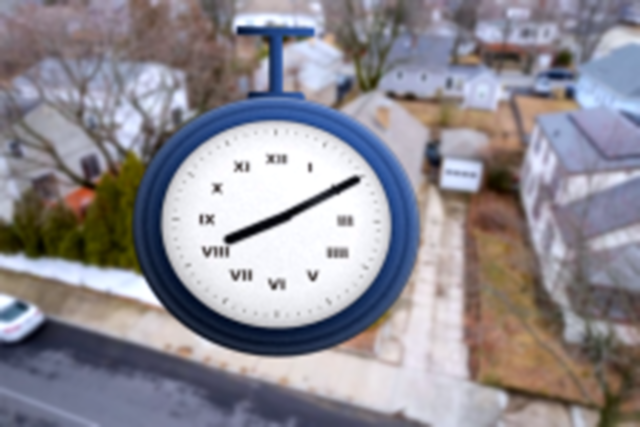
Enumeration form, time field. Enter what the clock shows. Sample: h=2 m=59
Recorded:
h=8 m=10
